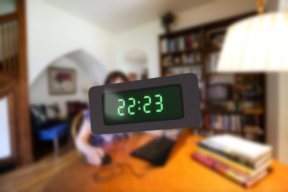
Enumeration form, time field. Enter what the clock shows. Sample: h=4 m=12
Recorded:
h=22 m=23
